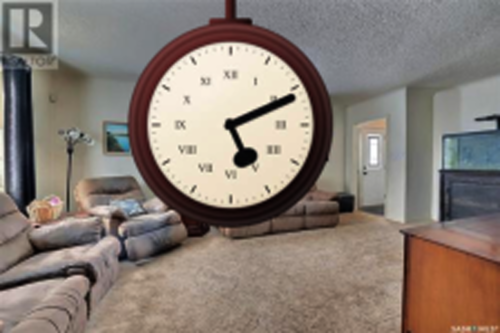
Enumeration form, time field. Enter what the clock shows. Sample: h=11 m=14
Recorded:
h=5 m=11
